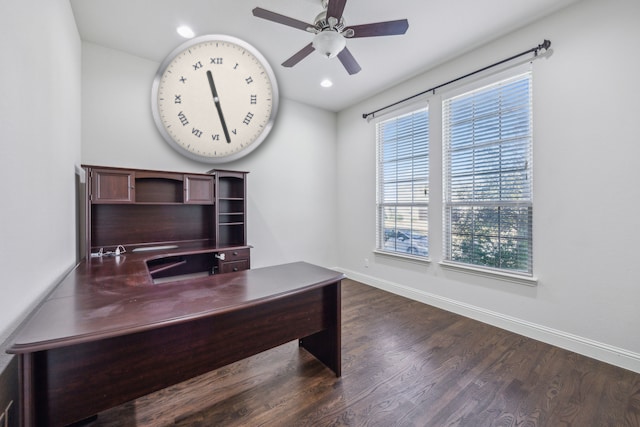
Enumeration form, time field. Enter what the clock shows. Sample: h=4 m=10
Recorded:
h=11 m=27
